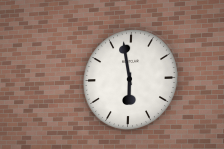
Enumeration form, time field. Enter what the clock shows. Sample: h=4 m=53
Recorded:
h=5 m=58
